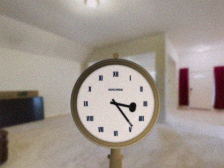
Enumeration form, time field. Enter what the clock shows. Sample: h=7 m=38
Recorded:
h=3 m=24
